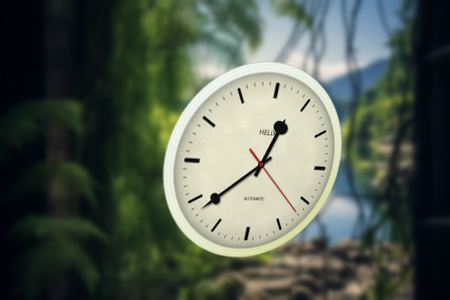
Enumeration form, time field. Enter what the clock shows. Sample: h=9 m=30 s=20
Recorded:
h=12 m=38 s=22
